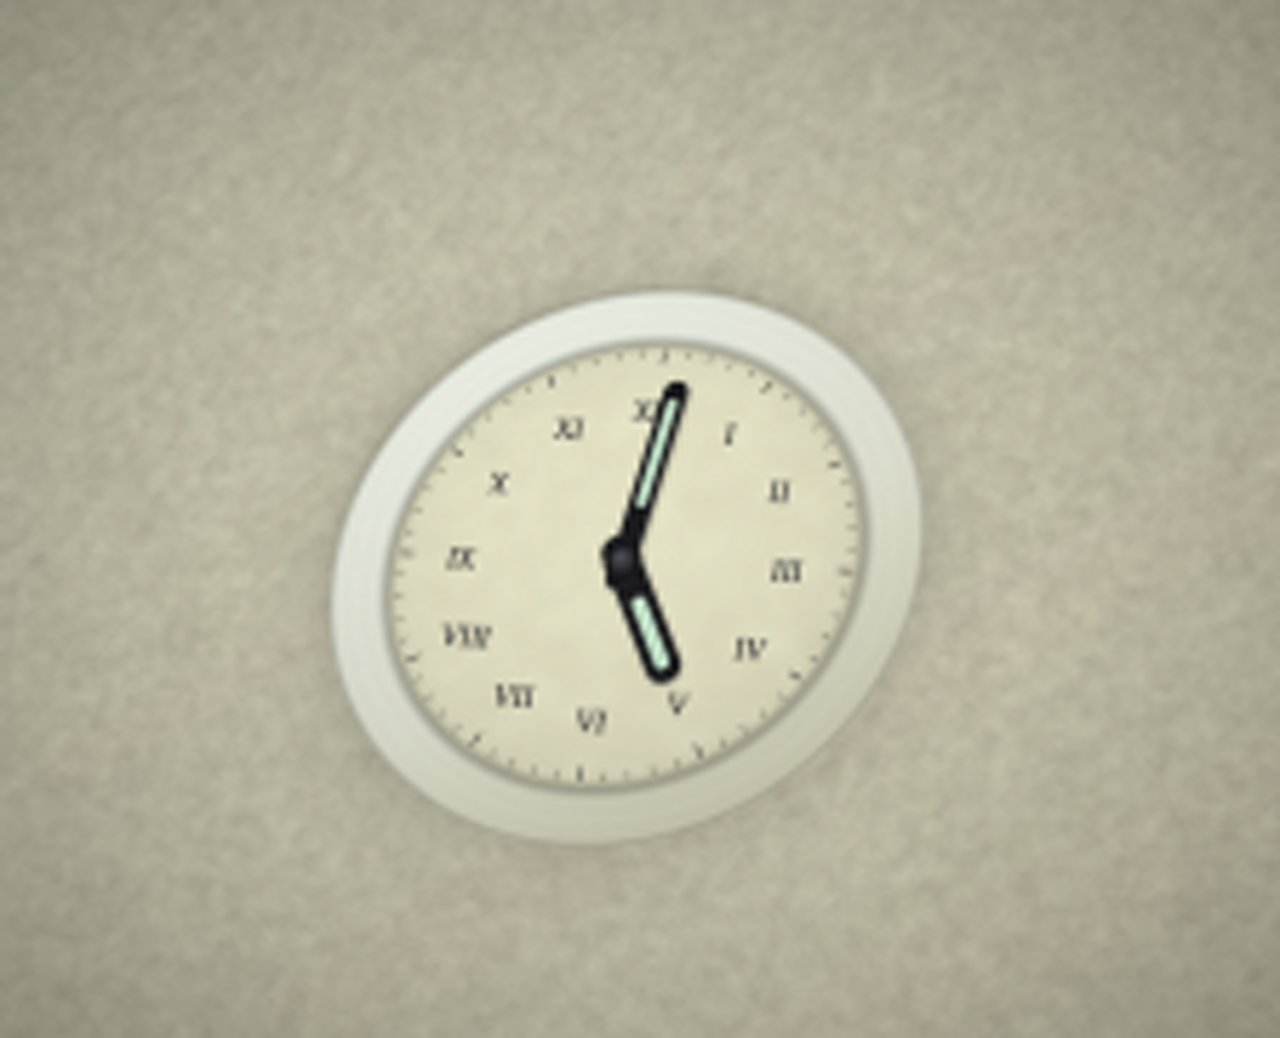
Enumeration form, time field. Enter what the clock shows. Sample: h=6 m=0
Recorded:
h=5 m=1
